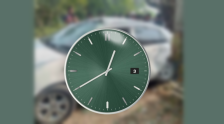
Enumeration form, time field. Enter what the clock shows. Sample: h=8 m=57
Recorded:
h=12 m=40
